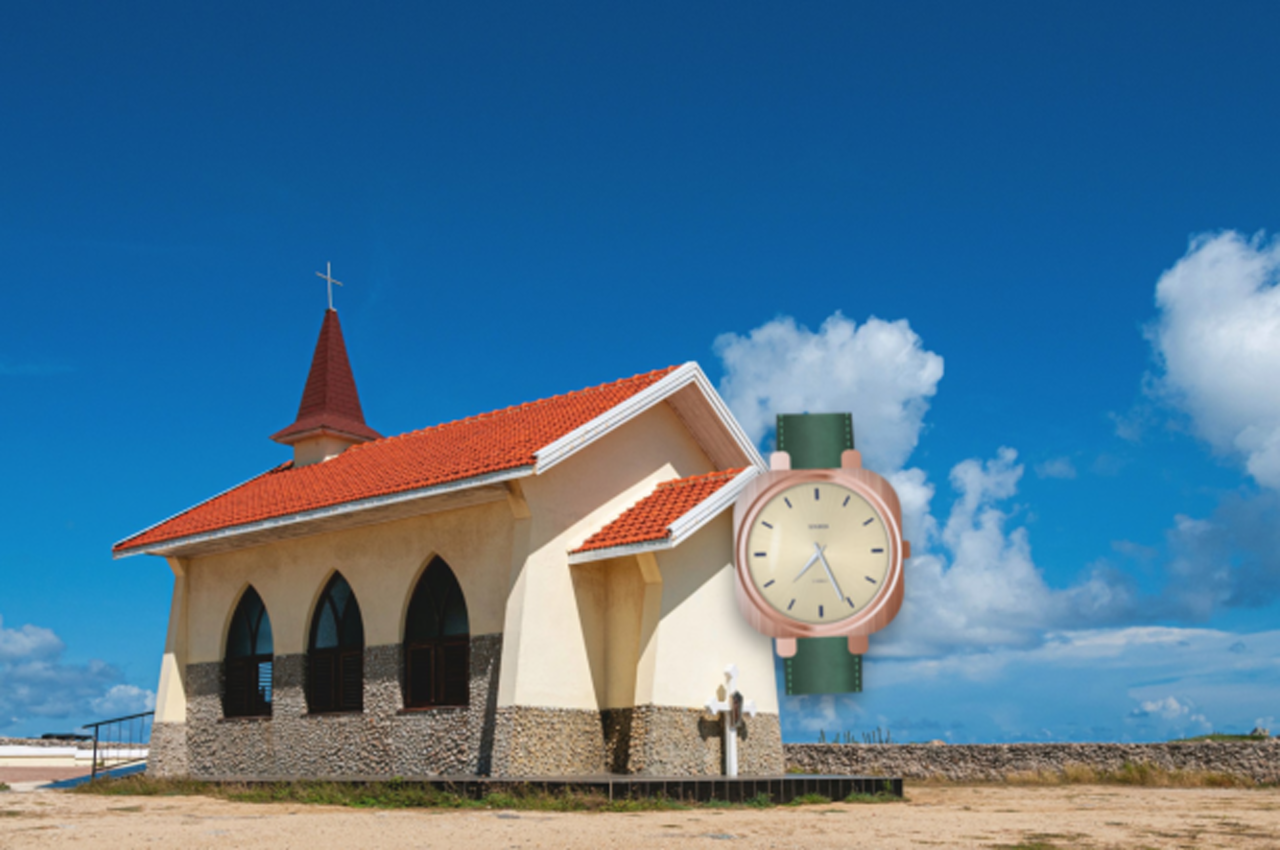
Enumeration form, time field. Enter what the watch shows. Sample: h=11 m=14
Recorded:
h=7 m=26
